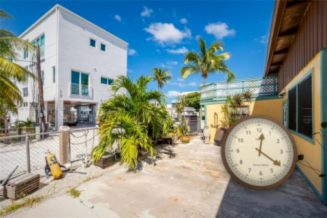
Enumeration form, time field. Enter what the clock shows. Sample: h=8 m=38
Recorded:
h=12 m=21
